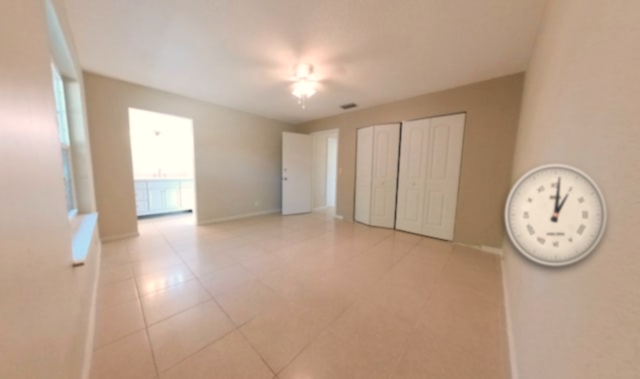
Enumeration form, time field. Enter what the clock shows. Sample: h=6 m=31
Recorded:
h=1 m=1
